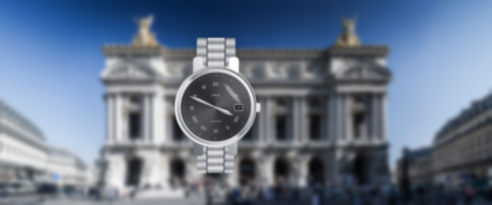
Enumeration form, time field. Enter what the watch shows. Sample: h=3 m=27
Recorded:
h=3 m=49
